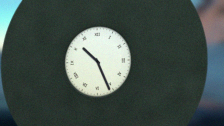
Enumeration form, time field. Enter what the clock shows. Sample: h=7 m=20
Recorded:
h=10 m=26
